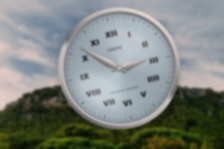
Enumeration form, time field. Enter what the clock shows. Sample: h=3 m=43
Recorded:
h=2 m=52
